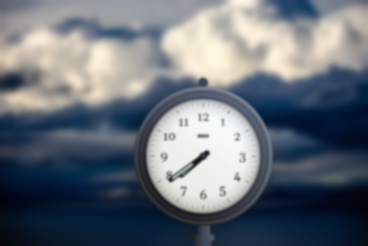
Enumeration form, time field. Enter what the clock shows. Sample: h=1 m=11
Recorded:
h=7 m=39
